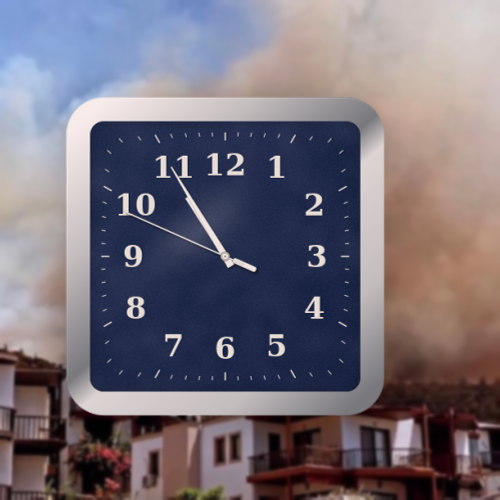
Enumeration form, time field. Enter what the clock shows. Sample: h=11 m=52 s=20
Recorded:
h=10 m=54 s=49
